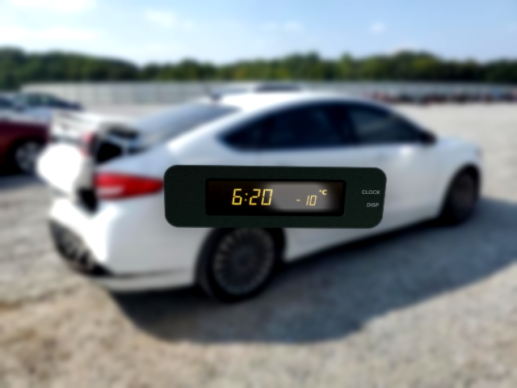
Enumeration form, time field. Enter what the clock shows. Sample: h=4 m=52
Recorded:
h=6 m=20
